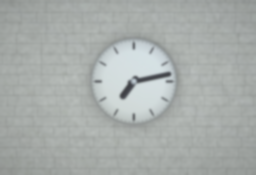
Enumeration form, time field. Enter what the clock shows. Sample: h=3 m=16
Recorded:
h=7 m=13
